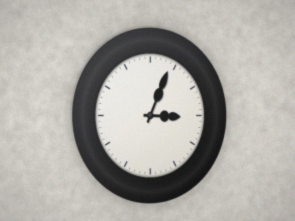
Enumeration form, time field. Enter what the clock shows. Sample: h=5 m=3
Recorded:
h=3 m=4
